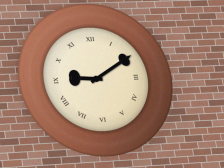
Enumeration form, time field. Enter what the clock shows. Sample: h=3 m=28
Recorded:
h=9 m=10
